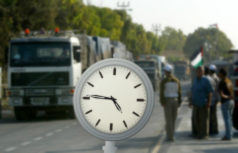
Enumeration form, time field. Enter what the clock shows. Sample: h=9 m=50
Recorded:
h=4 m=46
